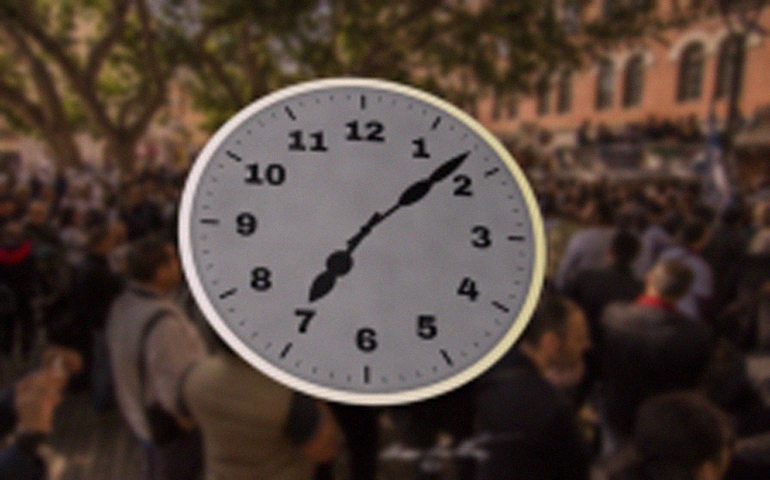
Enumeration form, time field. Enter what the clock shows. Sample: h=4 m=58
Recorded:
h=7 m=8
